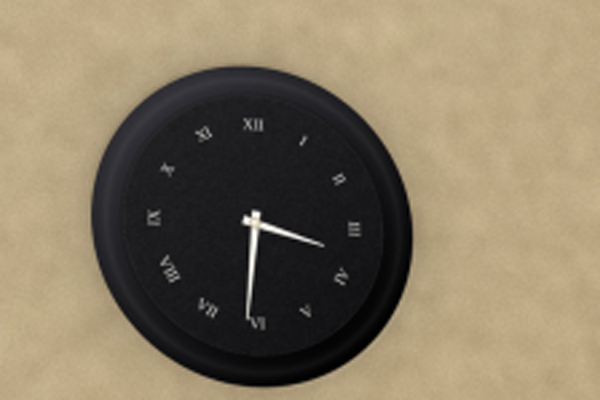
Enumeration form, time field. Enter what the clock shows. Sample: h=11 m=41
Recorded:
h=3 m=31
